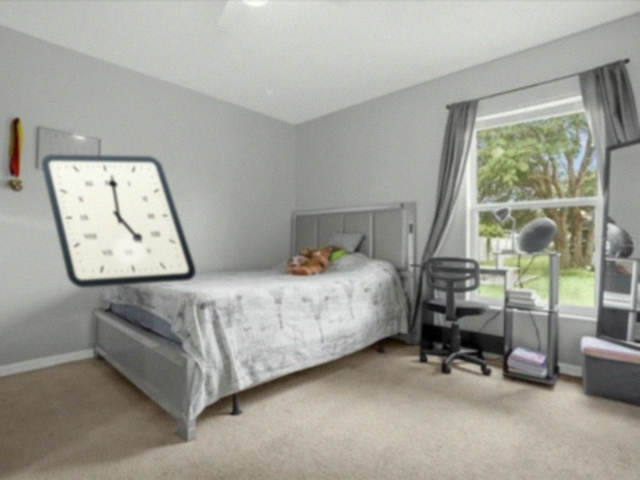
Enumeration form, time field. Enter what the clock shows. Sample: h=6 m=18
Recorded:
h=5 m=1
